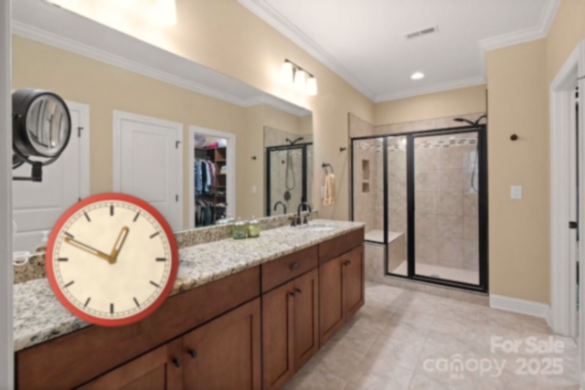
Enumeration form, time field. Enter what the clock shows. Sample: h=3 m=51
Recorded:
h=12 m=49
